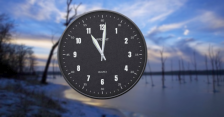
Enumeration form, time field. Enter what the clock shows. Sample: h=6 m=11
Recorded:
h=11 m=1
